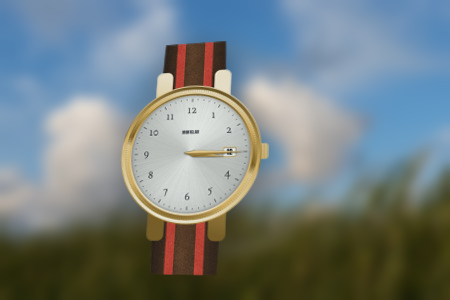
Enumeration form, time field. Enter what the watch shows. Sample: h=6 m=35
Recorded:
h=3 m=15
